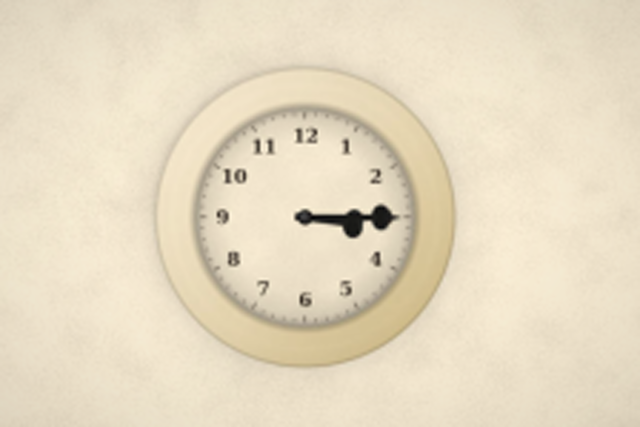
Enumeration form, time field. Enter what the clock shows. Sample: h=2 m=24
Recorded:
h=3 m=15
